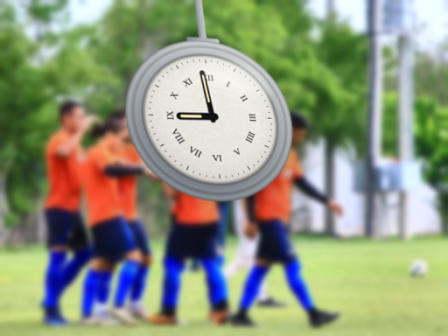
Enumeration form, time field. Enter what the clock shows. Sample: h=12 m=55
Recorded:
h=8 m=59
